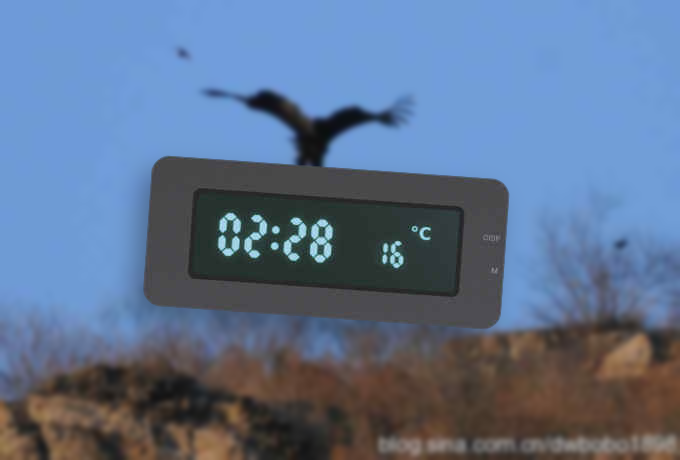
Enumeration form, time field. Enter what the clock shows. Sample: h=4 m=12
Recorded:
h=2 m=28
